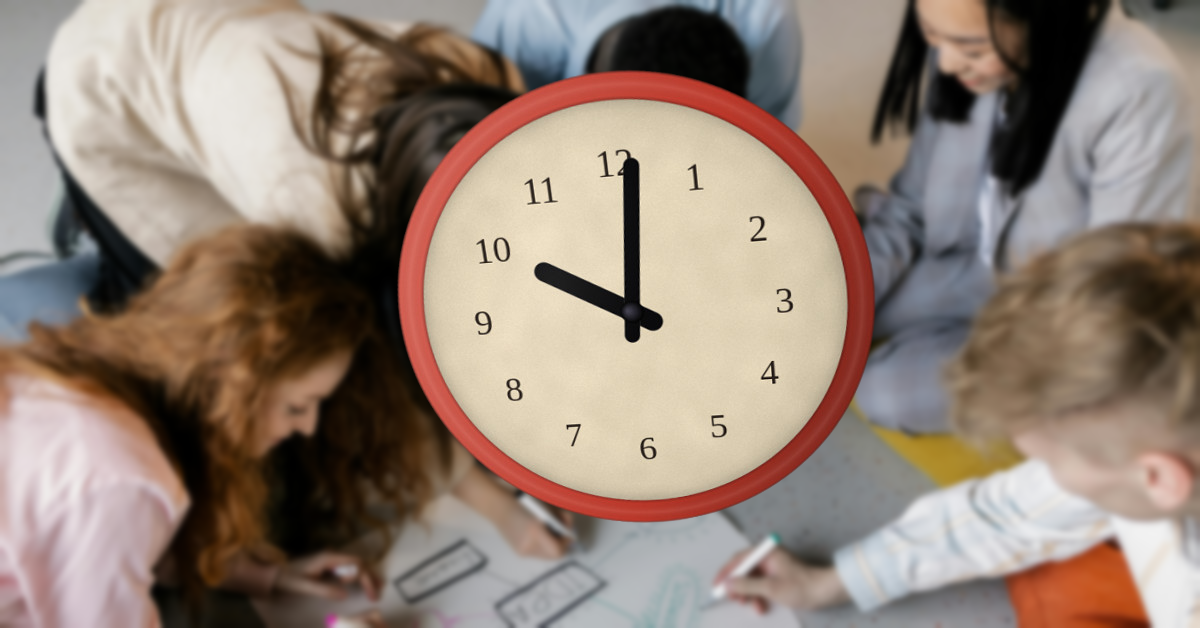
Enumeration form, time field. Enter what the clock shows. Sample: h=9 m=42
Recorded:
h=10 m=1
